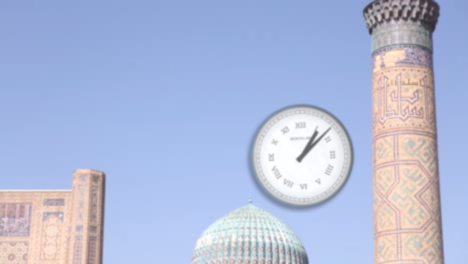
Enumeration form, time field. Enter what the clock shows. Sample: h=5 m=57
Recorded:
h=1 m=8
